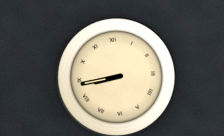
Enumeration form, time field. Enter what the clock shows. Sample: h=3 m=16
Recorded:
h=8 m=44
